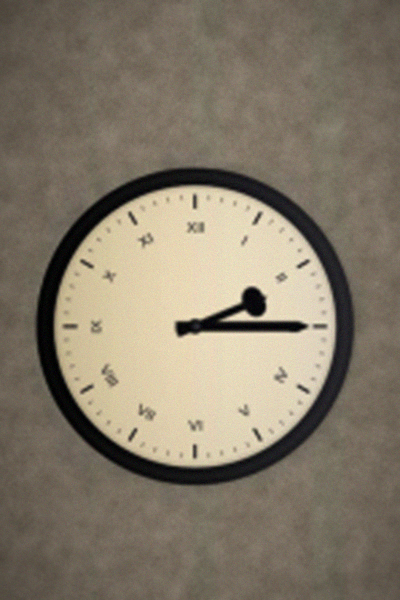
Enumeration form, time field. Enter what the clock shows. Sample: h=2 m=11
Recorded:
h=2 m=15
